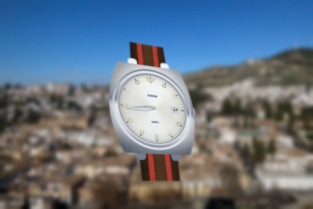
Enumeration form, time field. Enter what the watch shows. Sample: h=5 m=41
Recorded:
h=8 m=44
